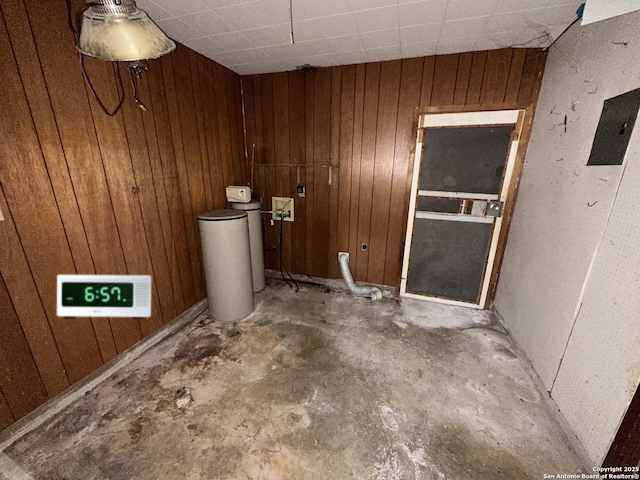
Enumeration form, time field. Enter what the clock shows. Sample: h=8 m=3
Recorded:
h=6 m=57
